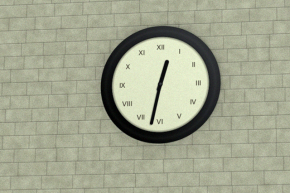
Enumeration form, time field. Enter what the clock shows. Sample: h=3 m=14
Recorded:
h=12 m=32
